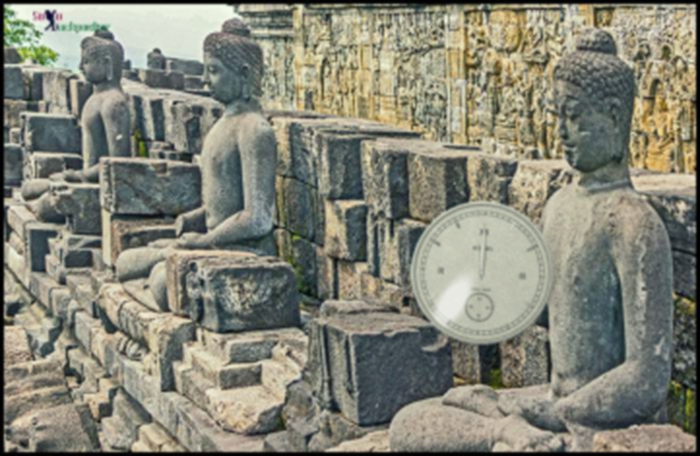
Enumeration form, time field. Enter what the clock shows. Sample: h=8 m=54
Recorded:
h=12 m=0
